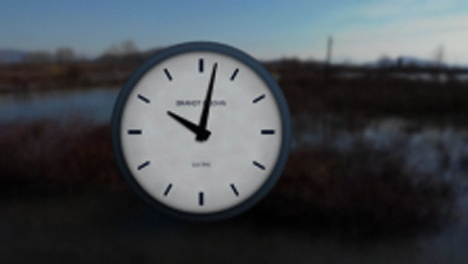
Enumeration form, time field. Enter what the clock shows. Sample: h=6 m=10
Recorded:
h=10 m=2
